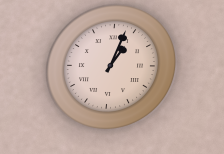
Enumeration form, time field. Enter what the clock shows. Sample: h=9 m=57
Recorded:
h=1 m=3
